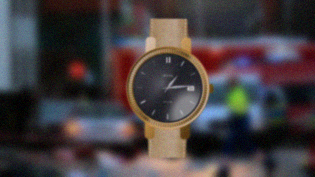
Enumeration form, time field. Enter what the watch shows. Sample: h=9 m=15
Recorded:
h=1 m=14
